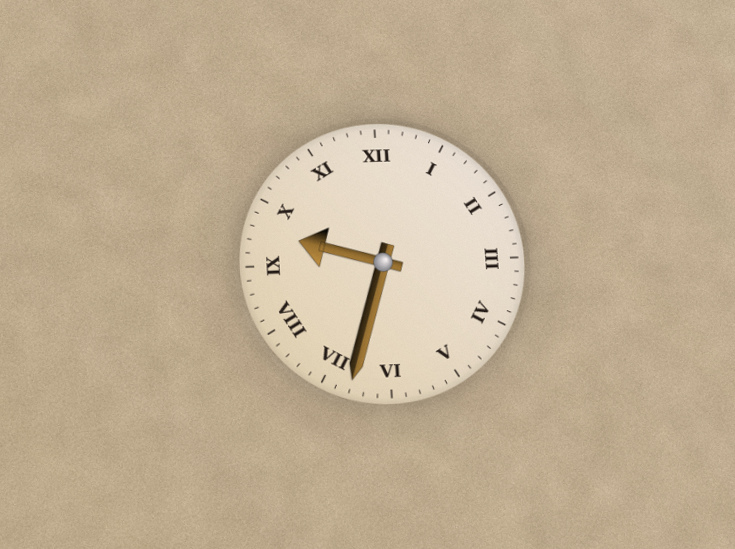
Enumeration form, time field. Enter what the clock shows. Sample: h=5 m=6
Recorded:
h=9 m=33
